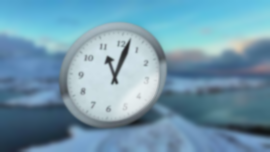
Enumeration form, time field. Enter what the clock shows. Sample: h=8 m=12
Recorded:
h=11 m=2
